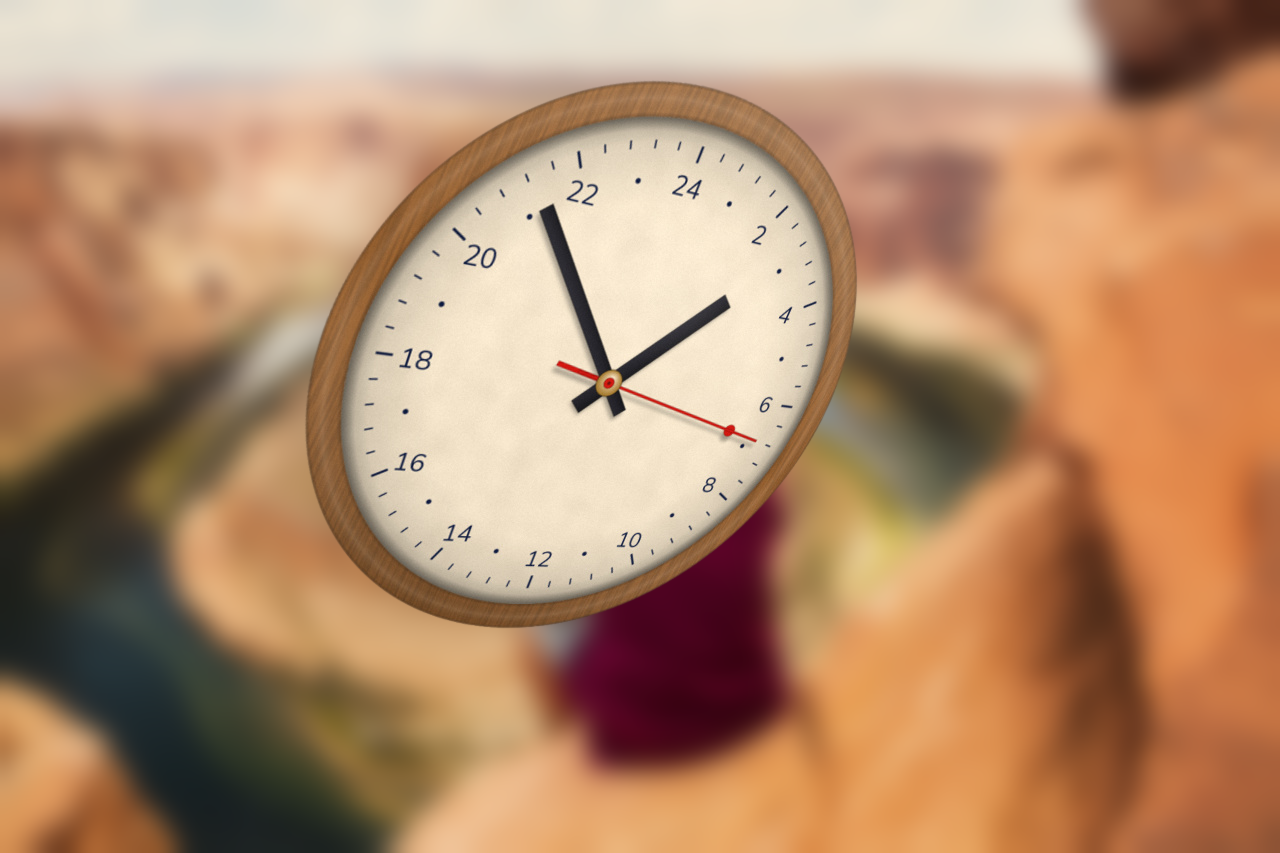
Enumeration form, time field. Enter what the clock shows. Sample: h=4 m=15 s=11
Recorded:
h=2 m=53 s=17
